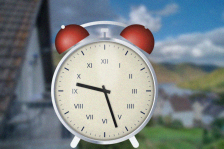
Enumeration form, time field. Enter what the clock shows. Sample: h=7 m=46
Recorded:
h=9 m=27
